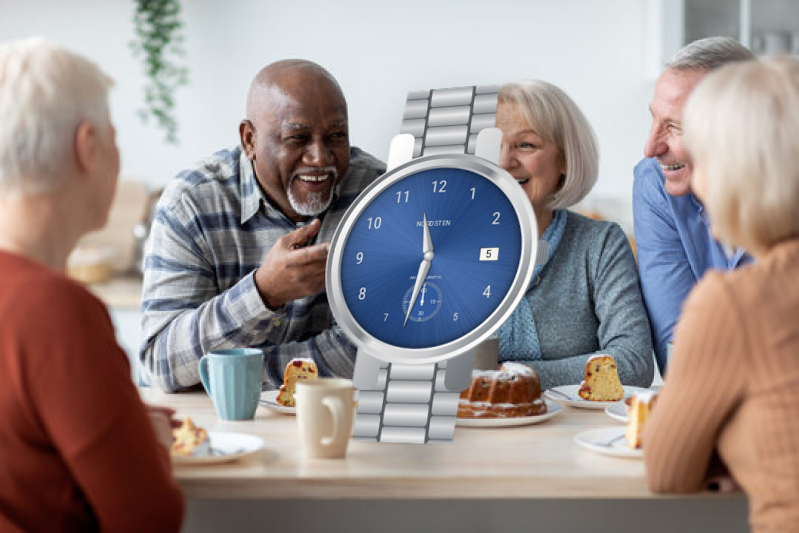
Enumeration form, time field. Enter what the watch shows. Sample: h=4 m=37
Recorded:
h=11 m=32
